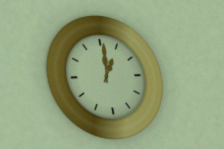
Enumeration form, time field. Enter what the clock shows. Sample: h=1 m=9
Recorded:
h=1 m=1
